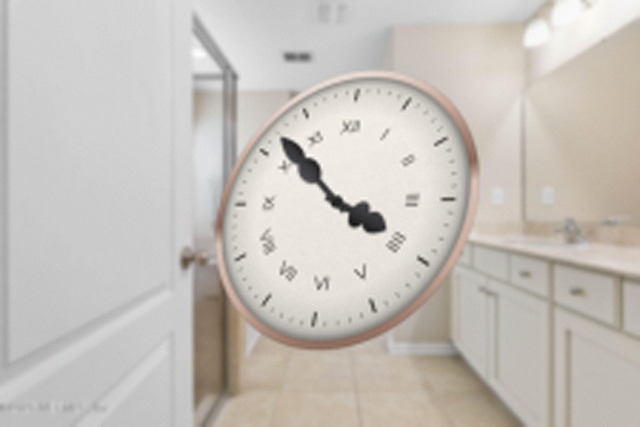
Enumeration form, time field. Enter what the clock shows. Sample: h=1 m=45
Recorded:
h=3 m=52
